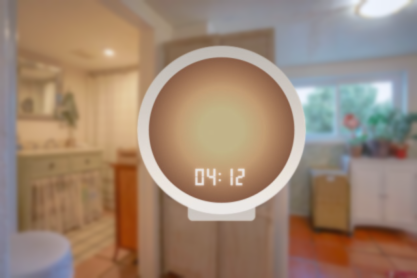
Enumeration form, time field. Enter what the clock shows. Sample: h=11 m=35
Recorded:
h=4 m=12
